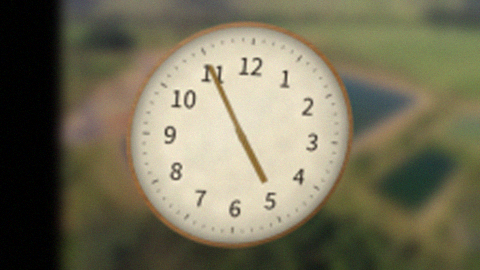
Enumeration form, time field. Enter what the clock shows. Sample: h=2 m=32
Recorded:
h=4 m=55
